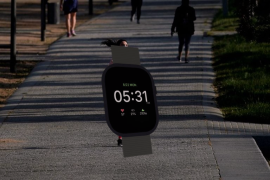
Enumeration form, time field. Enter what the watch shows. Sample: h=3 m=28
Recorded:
h=5 m=31
